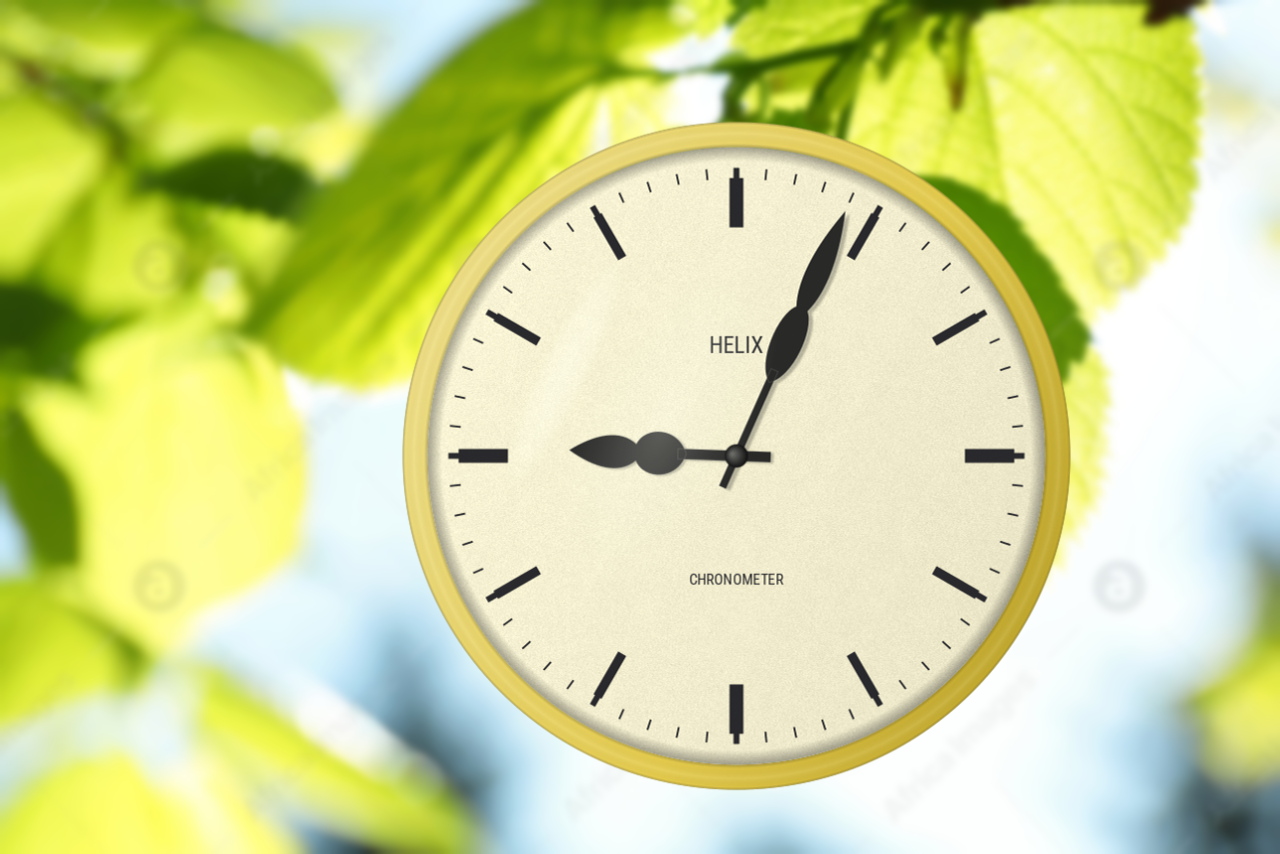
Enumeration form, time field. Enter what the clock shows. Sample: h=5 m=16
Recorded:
h=9 m=4
